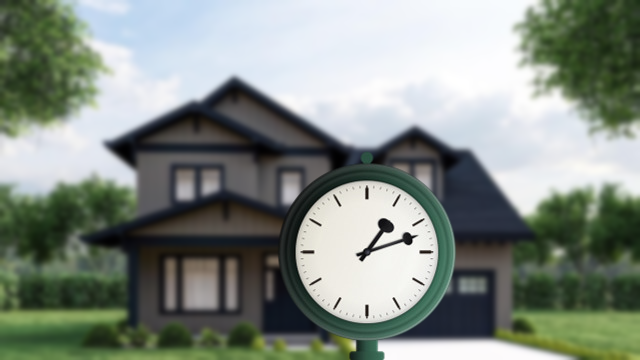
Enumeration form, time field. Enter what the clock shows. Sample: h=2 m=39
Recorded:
h=1 m=12
